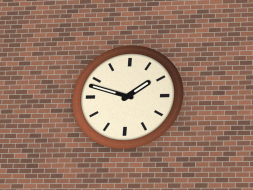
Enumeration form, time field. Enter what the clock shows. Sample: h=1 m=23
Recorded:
h=1 m=48
